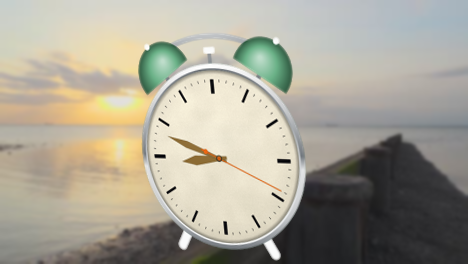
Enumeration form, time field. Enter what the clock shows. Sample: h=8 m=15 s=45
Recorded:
h=8 m=48 s=19
